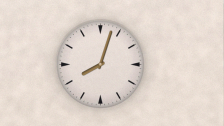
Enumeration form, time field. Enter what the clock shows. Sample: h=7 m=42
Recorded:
h=8 m=3
